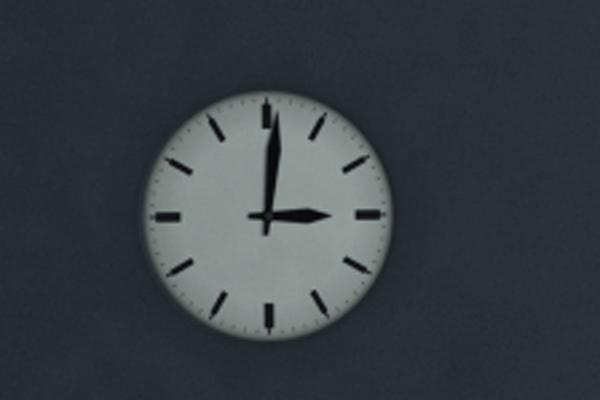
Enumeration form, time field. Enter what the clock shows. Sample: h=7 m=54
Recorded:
h=3 m=1
